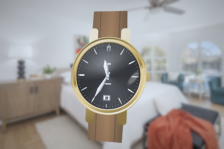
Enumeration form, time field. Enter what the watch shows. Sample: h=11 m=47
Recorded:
h=11 m=35
